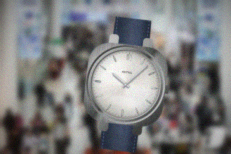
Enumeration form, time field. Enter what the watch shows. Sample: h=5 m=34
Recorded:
h=10 m=7
